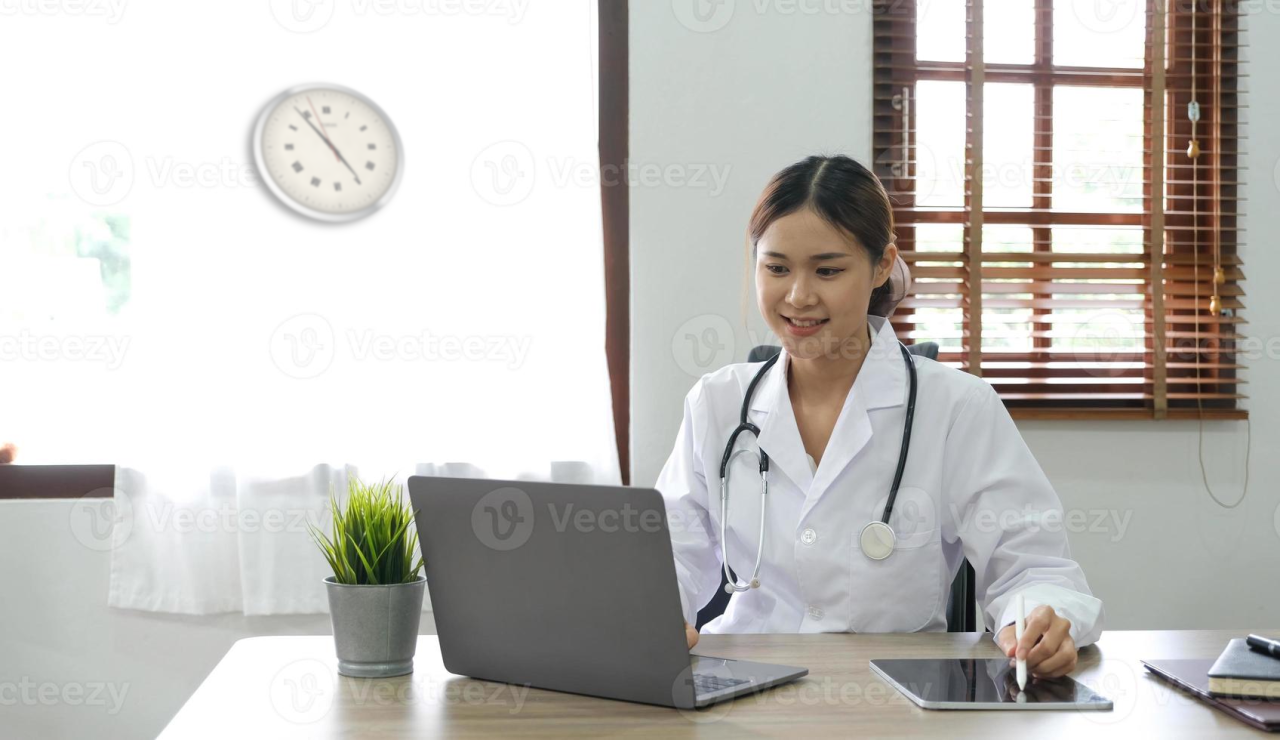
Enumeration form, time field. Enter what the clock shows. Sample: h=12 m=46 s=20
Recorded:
h=4 m=53 s=57
